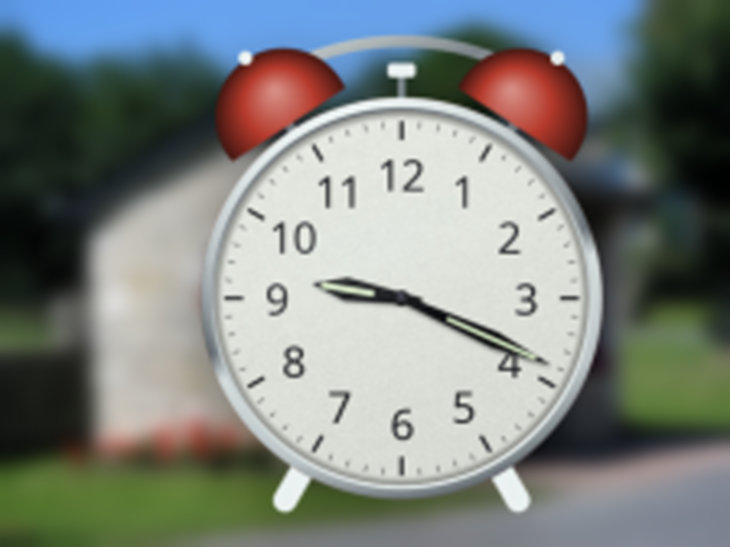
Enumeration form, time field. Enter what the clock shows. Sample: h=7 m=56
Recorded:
h=9 m=19
